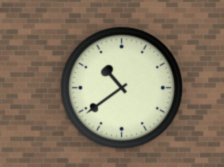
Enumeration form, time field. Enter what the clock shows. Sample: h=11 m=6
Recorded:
h=10 m=39
